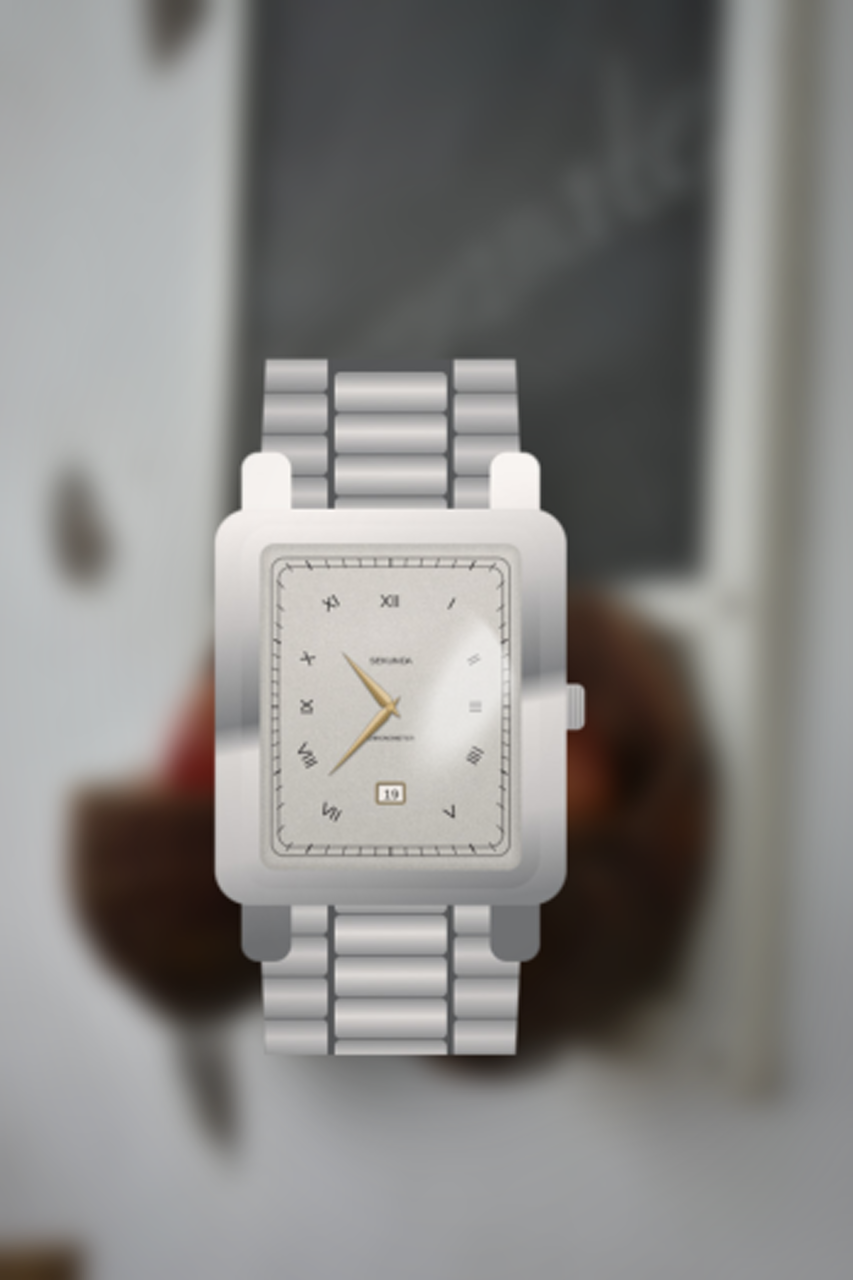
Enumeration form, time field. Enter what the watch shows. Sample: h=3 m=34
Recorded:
h=10 m=37
